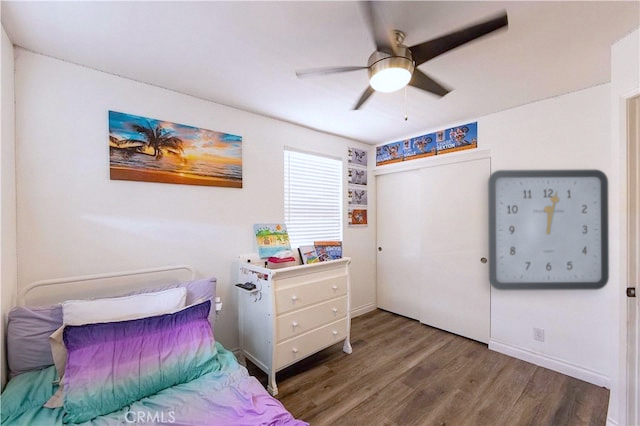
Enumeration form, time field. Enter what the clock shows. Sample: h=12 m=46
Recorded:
h=12 m=2
